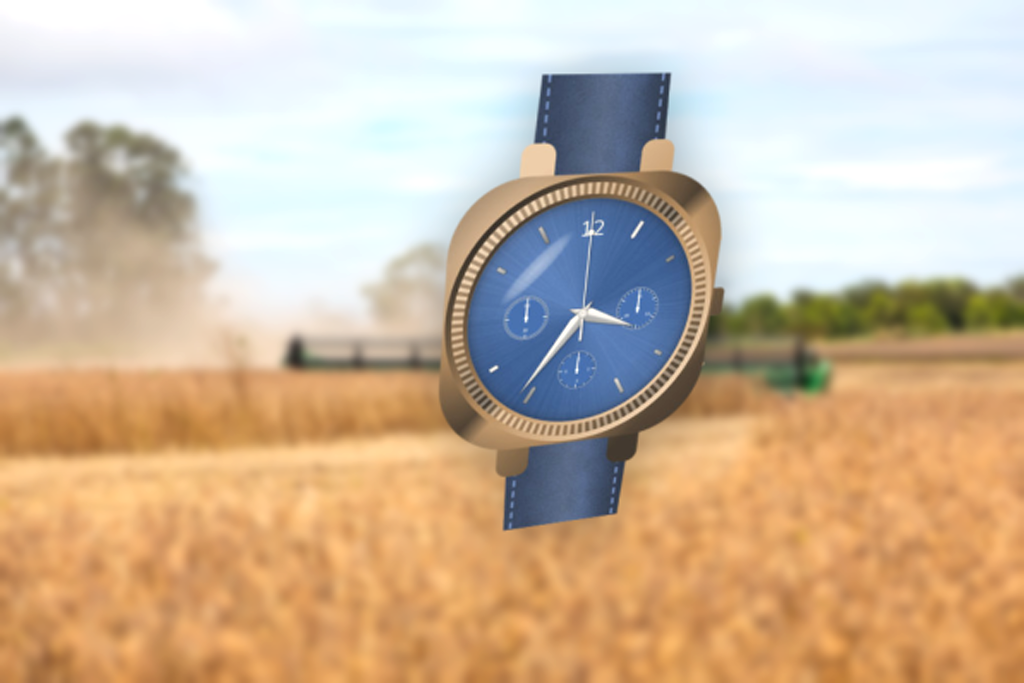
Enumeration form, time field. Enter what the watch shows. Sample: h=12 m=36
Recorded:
h=3 m=36
